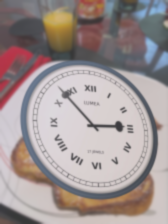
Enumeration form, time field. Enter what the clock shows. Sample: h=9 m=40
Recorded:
h=2 m=53
